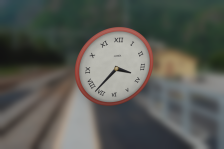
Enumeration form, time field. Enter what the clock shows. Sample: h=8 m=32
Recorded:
h=3 m=37
